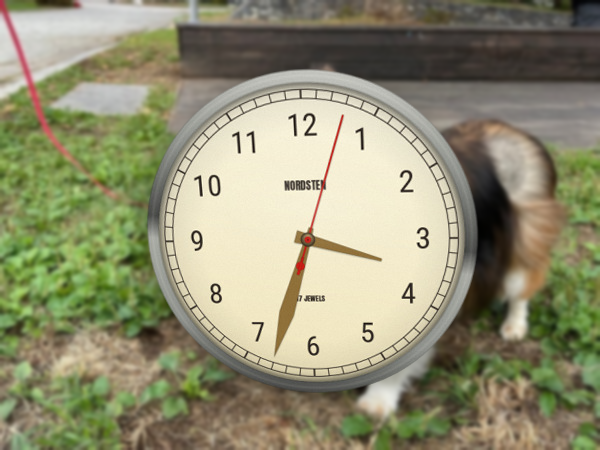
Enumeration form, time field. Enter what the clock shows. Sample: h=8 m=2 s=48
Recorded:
h=3 m=33 s=3
